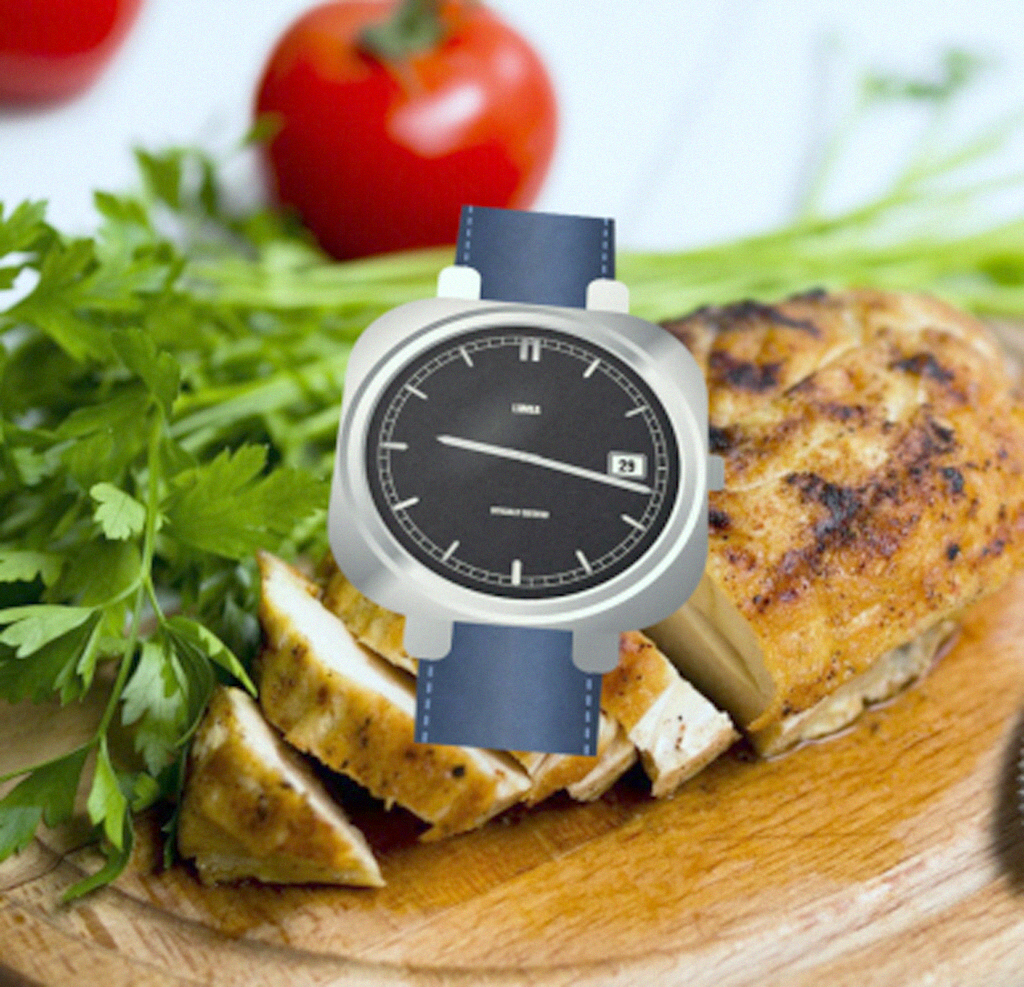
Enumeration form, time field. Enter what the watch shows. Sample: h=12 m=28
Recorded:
h=9 m=17
